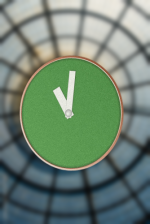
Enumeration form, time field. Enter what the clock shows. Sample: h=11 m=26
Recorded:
h=11 m=1
